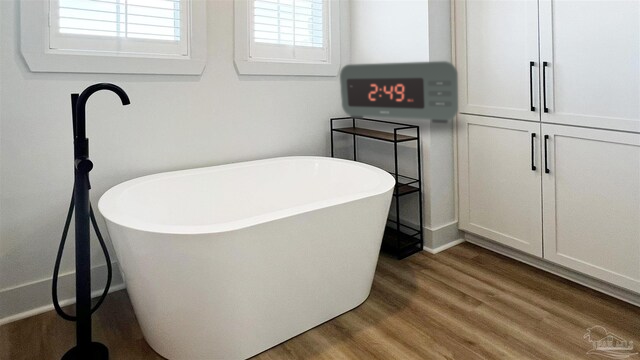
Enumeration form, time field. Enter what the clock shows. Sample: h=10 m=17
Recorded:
h=2 m=49
